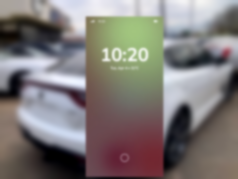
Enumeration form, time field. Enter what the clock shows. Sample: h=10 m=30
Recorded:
h=10 m=20
